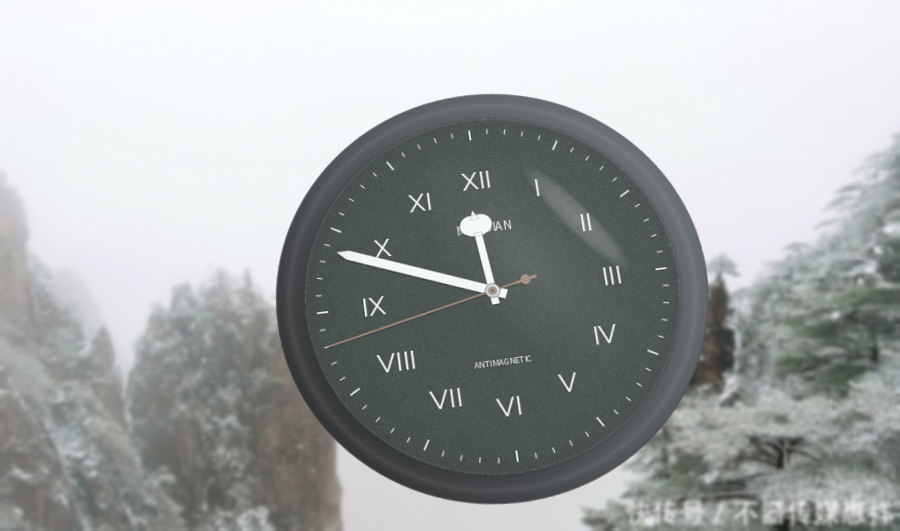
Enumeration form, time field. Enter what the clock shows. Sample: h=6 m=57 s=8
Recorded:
h=11 m=48 s=43
